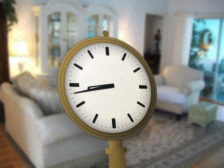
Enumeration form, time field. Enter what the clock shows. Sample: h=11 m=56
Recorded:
h=8 m=43
